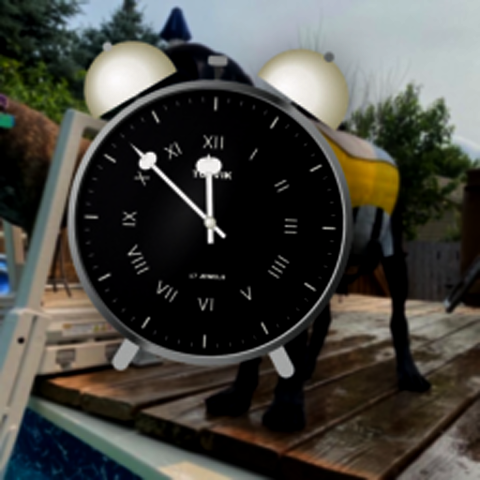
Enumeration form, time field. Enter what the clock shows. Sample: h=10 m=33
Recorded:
h=11 m=52
